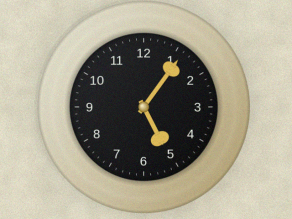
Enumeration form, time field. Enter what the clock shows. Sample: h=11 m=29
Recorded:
h=5 m=6
